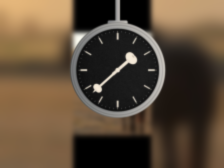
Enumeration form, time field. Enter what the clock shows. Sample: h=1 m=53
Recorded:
h=1 m=38
